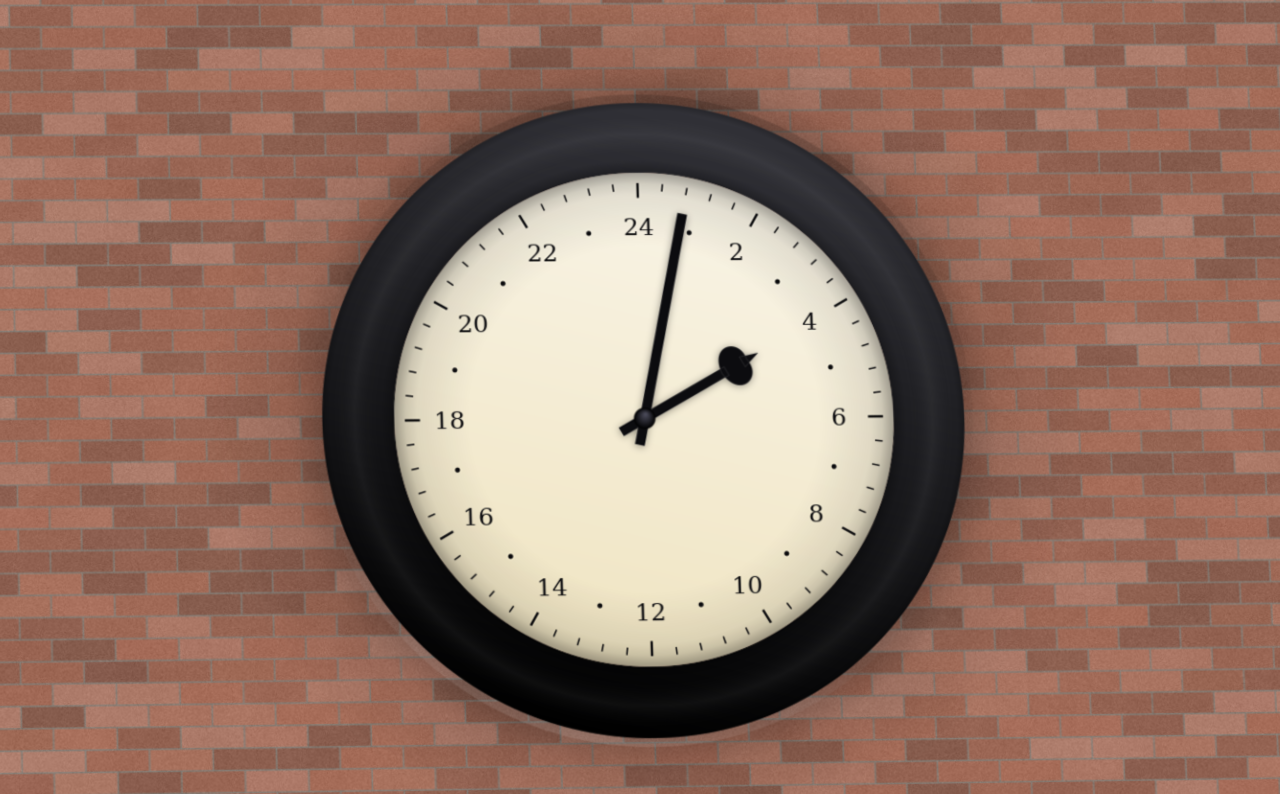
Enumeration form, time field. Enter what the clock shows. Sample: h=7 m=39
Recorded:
h=4 m=2
